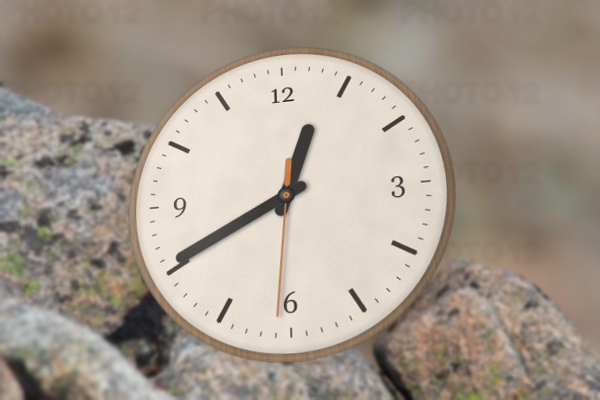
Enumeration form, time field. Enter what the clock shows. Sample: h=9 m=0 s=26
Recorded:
h=12 m=40 s=31
